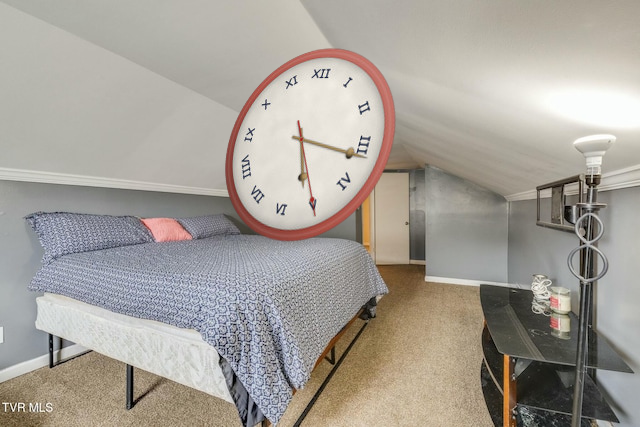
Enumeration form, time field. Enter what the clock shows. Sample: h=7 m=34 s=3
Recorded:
h=5 m=16 s=25
